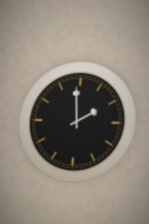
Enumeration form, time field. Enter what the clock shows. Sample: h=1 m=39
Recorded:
h=1 m=59
